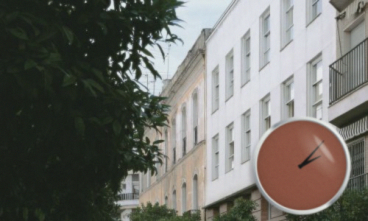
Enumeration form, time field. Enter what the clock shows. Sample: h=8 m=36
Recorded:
h=2 m=7
